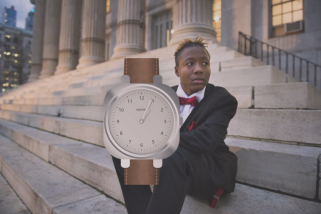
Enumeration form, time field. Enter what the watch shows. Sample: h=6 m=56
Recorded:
h=1 m=4
